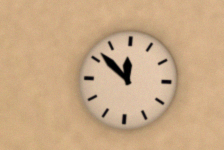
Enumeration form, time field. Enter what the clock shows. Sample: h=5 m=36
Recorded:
h=11 m=52
